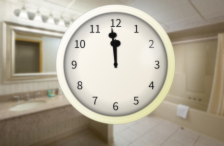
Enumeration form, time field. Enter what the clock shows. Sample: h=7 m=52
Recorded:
h=11 m=59
